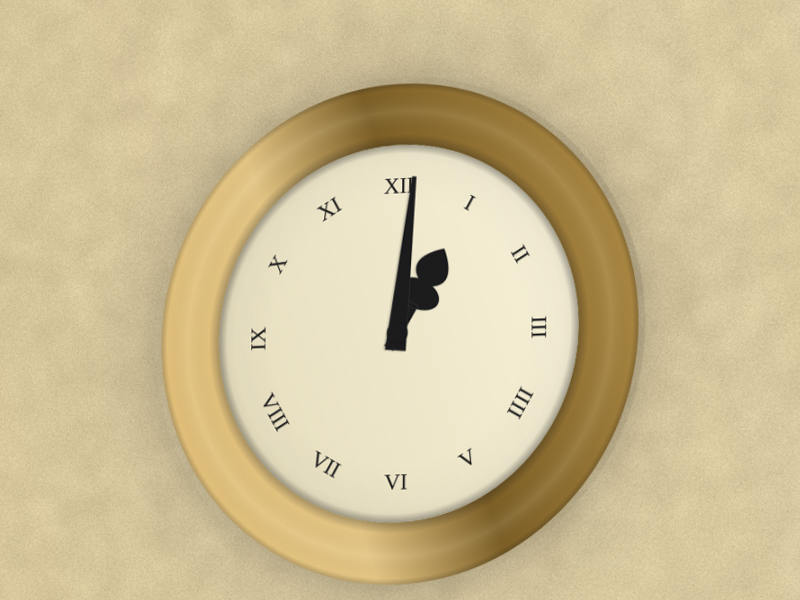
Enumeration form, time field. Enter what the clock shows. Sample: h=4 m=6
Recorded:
h=1 m=1
